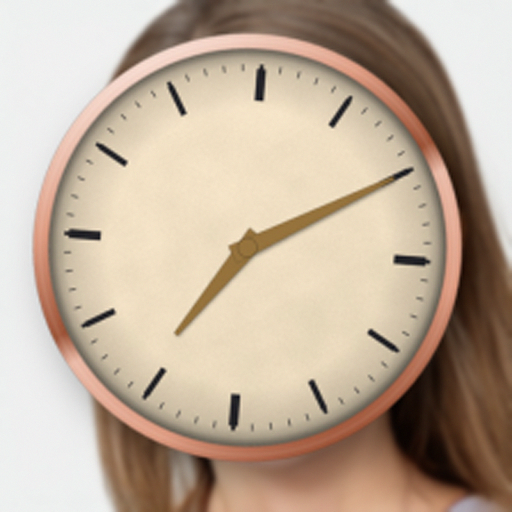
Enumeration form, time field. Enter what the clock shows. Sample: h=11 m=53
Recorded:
h=7 m=10
